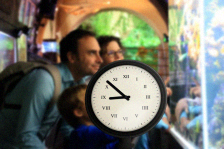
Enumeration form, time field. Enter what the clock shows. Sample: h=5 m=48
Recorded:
h=8 m=52
